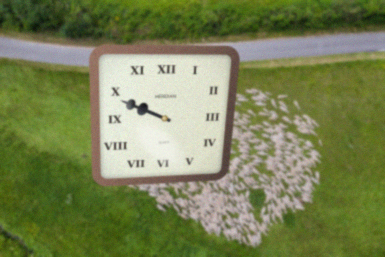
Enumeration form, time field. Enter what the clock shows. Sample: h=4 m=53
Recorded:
h=9 m=49
